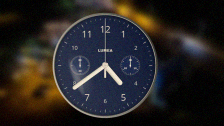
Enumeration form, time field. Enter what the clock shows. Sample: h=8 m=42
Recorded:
h=4 m=39
